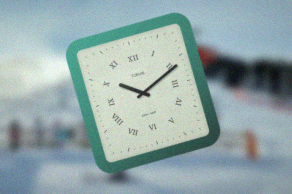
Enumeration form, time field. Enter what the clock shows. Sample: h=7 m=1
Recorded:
h=10 m=11
